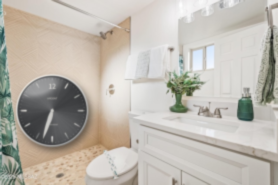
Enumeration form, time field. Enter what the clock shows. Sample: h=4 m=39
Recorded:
h=6 m=33
